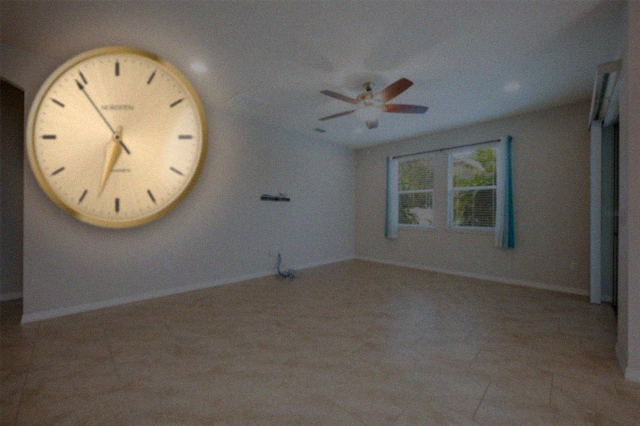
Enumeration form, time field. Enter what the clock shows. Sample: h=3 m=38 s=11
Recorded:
h=6 m=32 s=54
